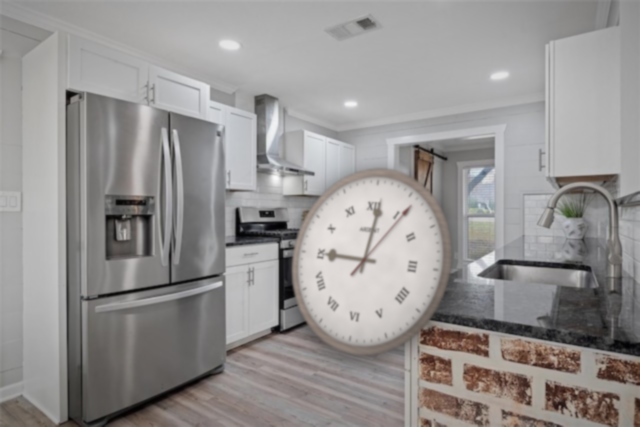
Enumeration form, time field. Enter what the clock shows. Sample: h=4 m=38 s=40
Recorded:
h=9 m=1 s=6
